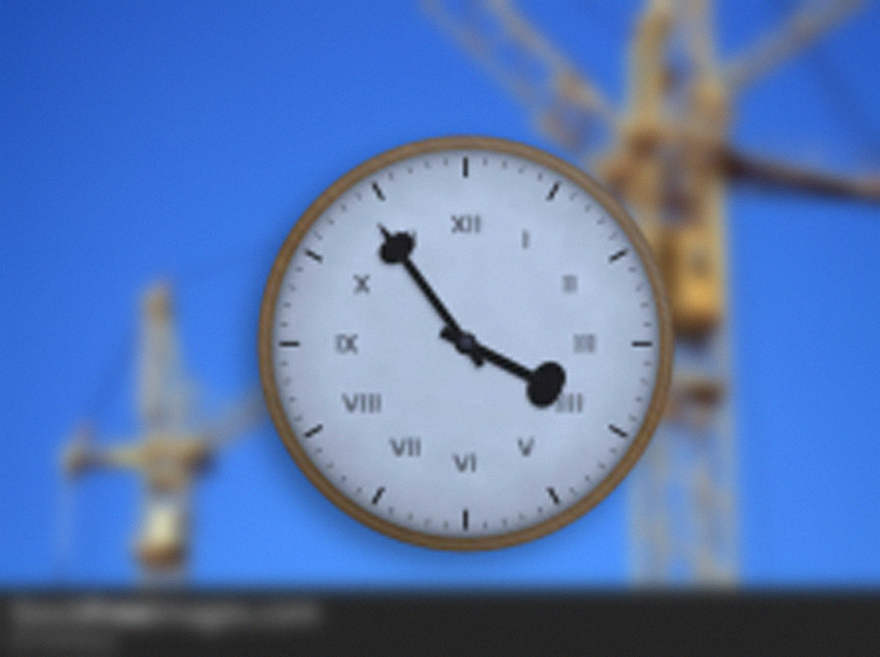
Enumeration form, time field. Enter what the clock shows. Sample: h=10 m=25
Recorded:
h=3 m=54
